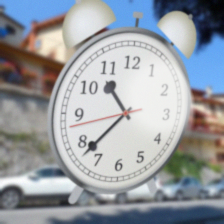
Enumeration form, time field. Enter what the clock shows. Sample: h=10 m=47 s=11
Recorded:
h=10 m=37 s=43
